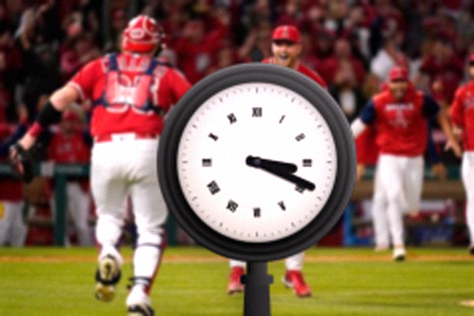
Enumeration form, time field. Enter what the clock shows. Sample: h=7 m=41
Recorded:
h=3 m=19
